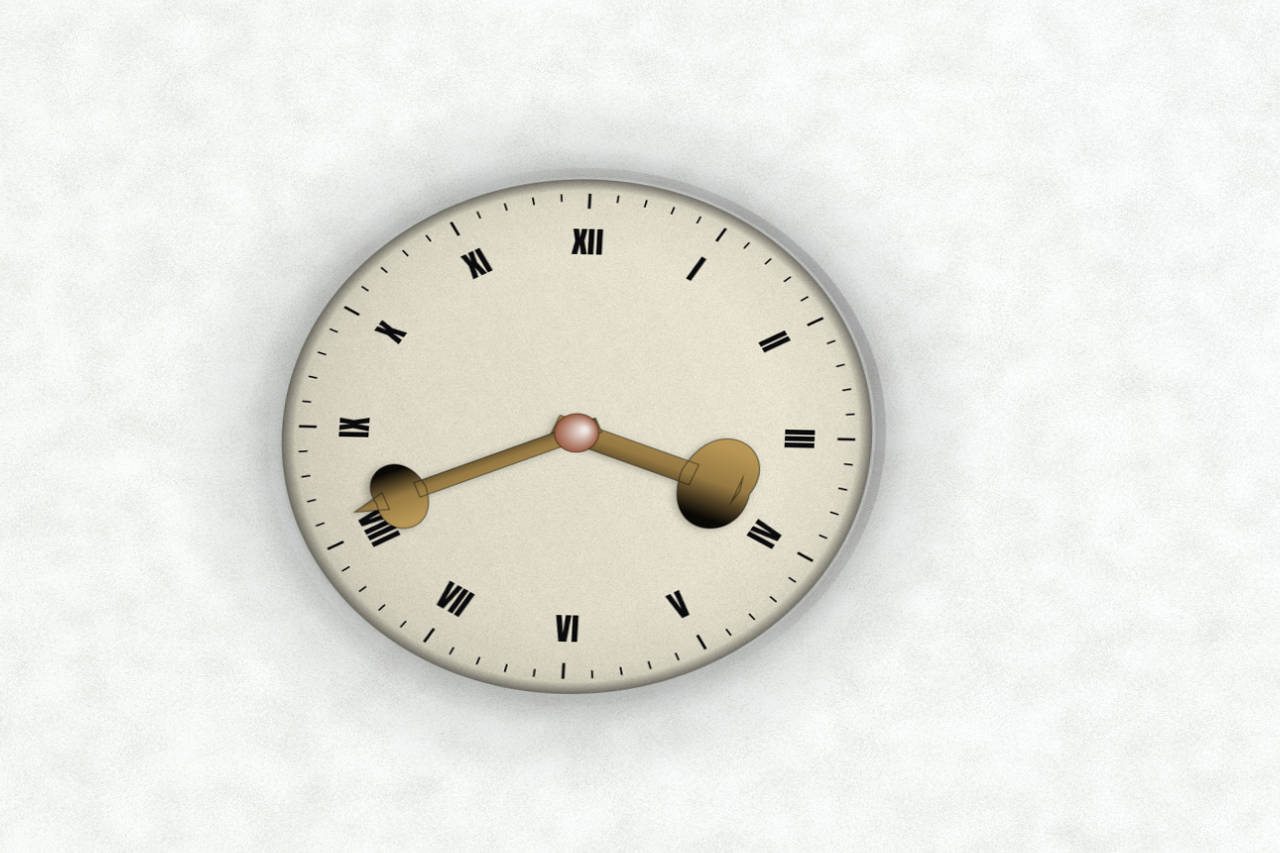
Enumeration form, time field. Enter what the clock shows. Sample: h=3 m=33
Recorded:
h=3 m=41
